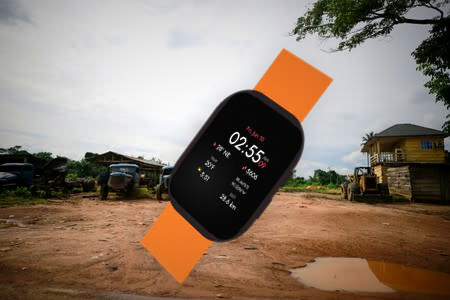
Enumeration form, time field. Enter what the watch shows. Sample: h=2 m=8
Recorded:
h=2 m=55
